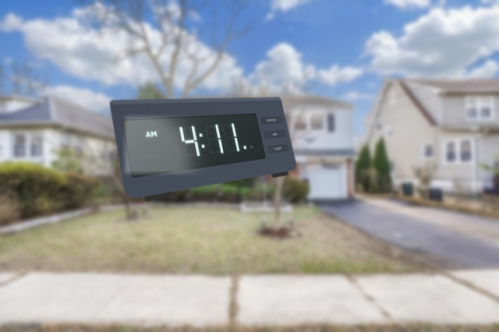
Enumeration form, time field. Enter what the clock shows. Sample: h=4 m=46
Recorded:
h=4 m=11
